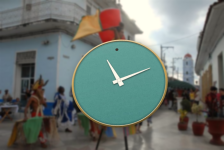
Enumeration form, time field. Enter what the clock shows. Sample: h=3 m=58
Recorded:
h=11 m=12
